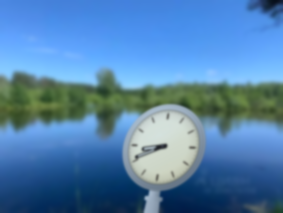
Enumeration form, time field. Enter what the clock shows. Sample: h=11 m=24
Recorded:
h=8 m=41
